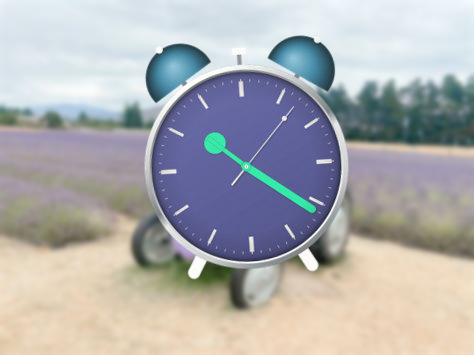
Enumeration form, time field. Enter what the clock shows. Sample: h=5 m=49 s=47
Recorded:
h=10 m=21 s=7
